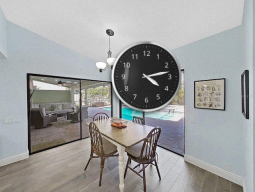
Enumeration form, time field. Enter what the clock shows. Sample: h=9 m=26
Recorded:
h=4 m=13
